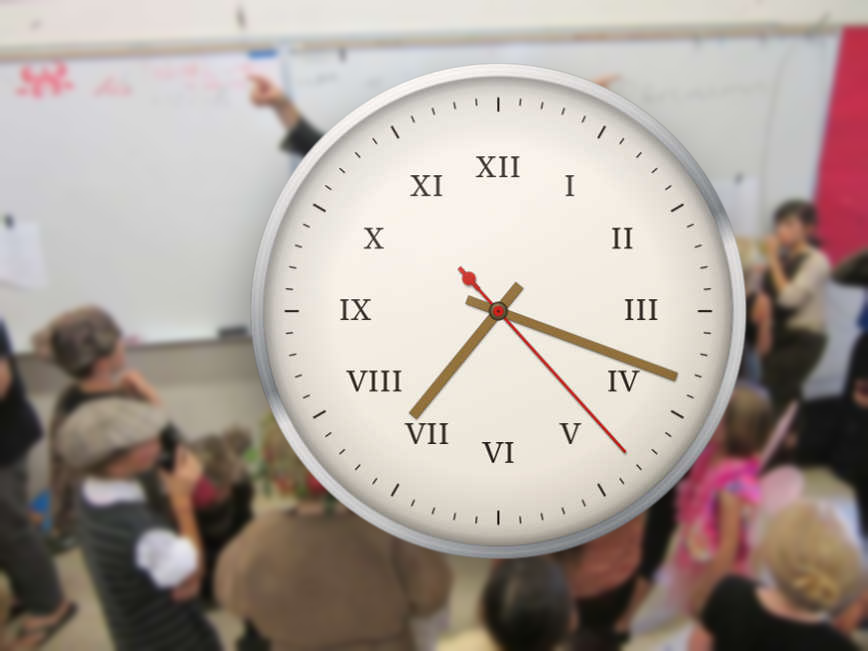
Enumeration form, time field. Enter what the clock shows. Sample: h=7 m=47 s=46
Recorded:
h=7 m=18 s=23
